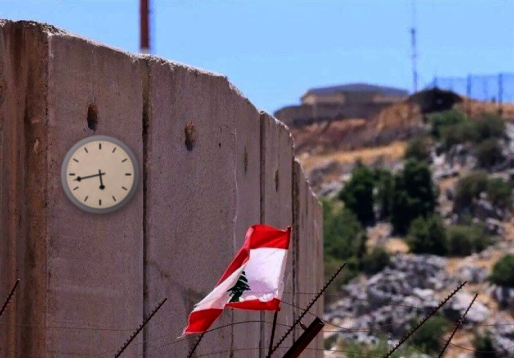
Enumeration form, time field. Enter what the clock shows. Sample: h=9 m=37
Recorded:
h=5 m=43
